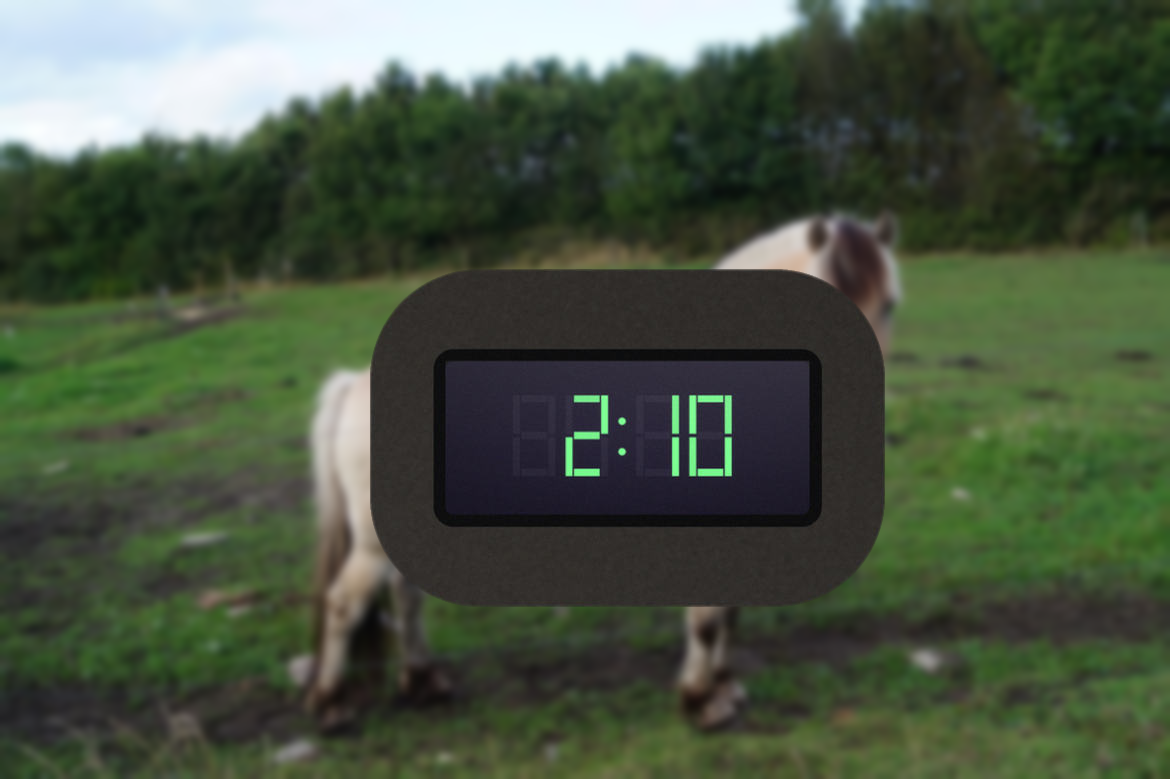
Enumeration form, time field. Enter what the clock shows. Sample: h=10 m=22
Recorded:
h=2 m=10
